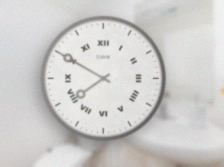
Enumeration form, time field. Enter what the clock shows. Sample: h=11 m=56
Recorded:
h=7 m=50
